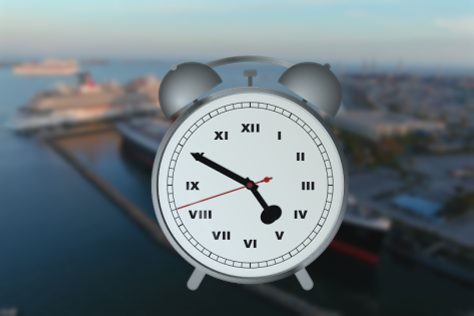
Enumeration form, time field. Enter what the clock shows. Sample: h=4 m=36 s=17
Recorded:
h=4 m=49 s=42
